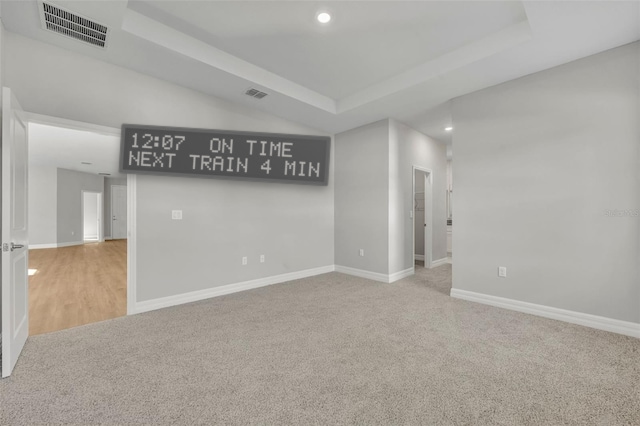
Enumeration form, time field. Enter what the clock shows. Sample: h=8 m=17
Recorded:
h=12 m=7
